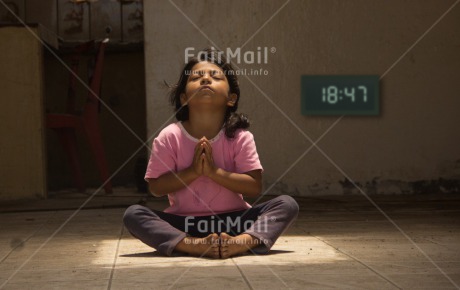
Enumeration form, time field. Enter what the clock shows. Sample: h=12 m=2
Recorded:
h=18 m=47
